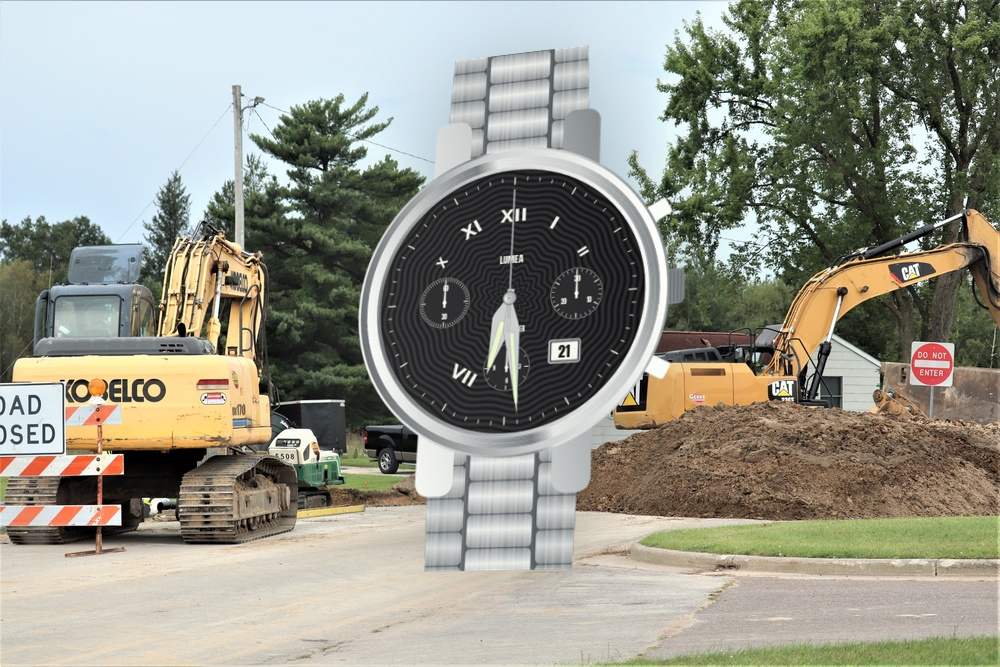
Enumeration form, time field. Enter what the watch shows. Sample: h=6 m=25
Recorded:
h=6 m=29
